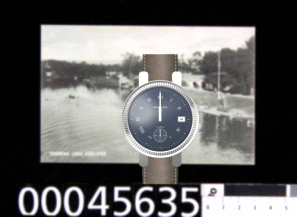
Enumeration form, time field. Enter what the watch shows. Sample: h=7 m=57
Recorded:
h=12 m=0
